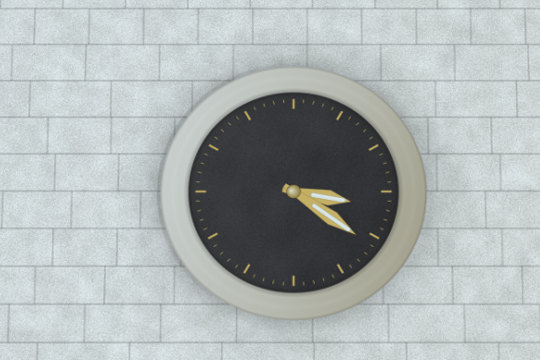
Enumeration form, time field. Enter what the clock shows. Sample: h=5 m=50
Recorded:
h=3 m=21
